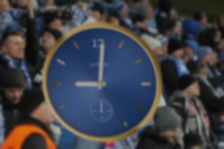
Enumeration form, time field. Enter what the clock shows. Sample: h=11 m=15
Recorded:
h=9 m=1
